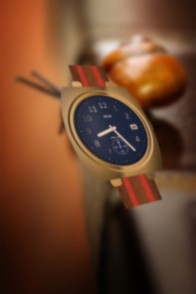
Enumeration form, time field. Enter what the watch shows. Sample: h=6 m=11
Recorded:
h=8 m=25
